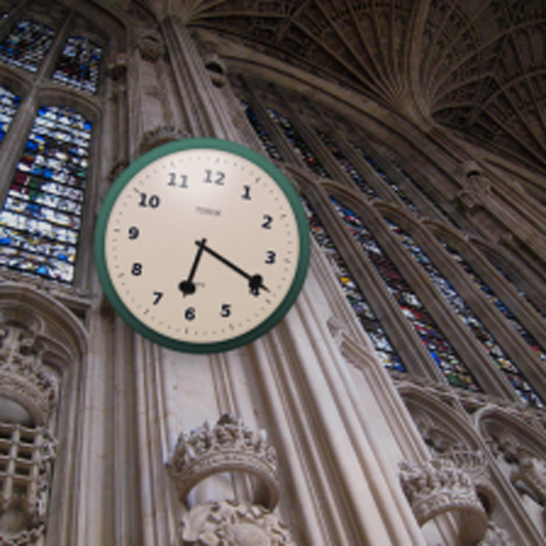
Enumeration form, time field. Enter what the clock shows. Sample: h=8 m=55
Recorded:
h=6 m=19
